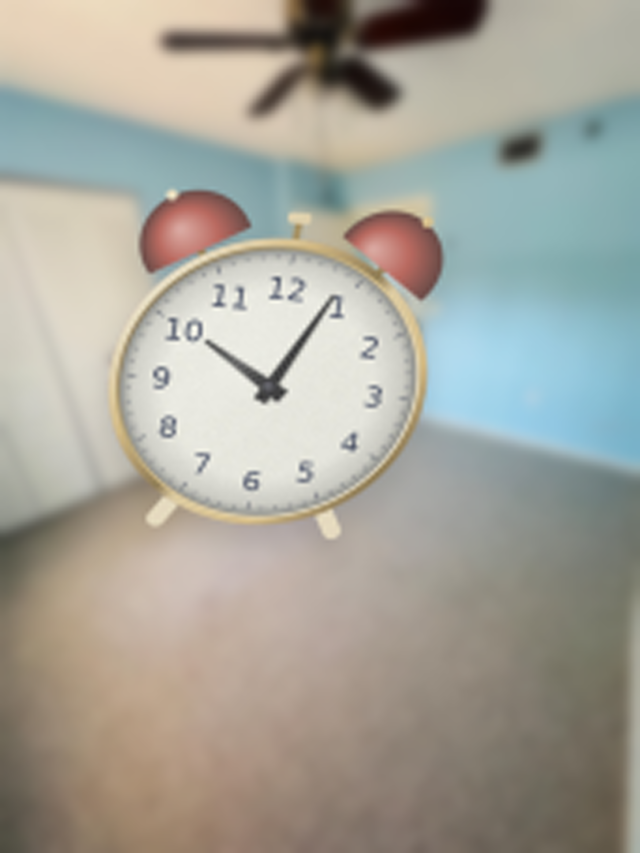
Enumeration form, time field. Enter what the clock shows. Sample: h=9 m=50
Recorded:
h=10 m=4
